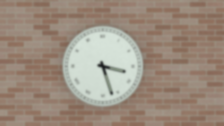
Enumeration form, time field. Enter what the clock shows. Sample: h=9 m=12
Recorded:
h=3 m=27
